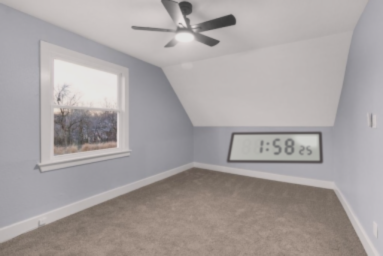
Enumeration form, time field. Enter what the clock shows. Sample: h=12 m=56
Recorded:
h=1 m=58
